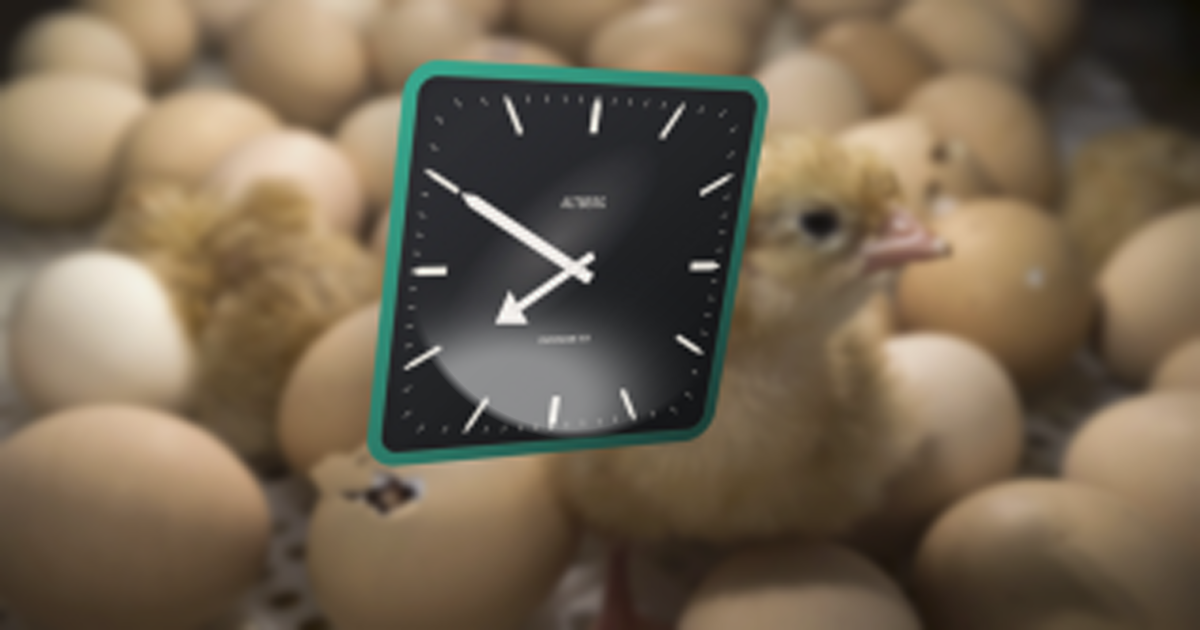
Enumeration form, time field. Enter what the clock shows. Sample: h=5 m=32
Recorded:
h=7 m=50
